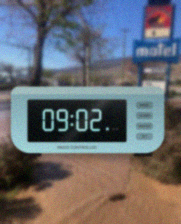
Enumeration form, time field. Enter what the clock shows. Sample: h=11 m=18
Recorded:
h=9 m=2
